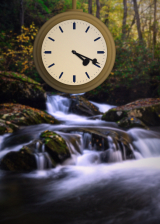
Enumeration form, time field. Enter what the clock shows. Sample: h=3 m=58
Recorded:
h=4 m=19
